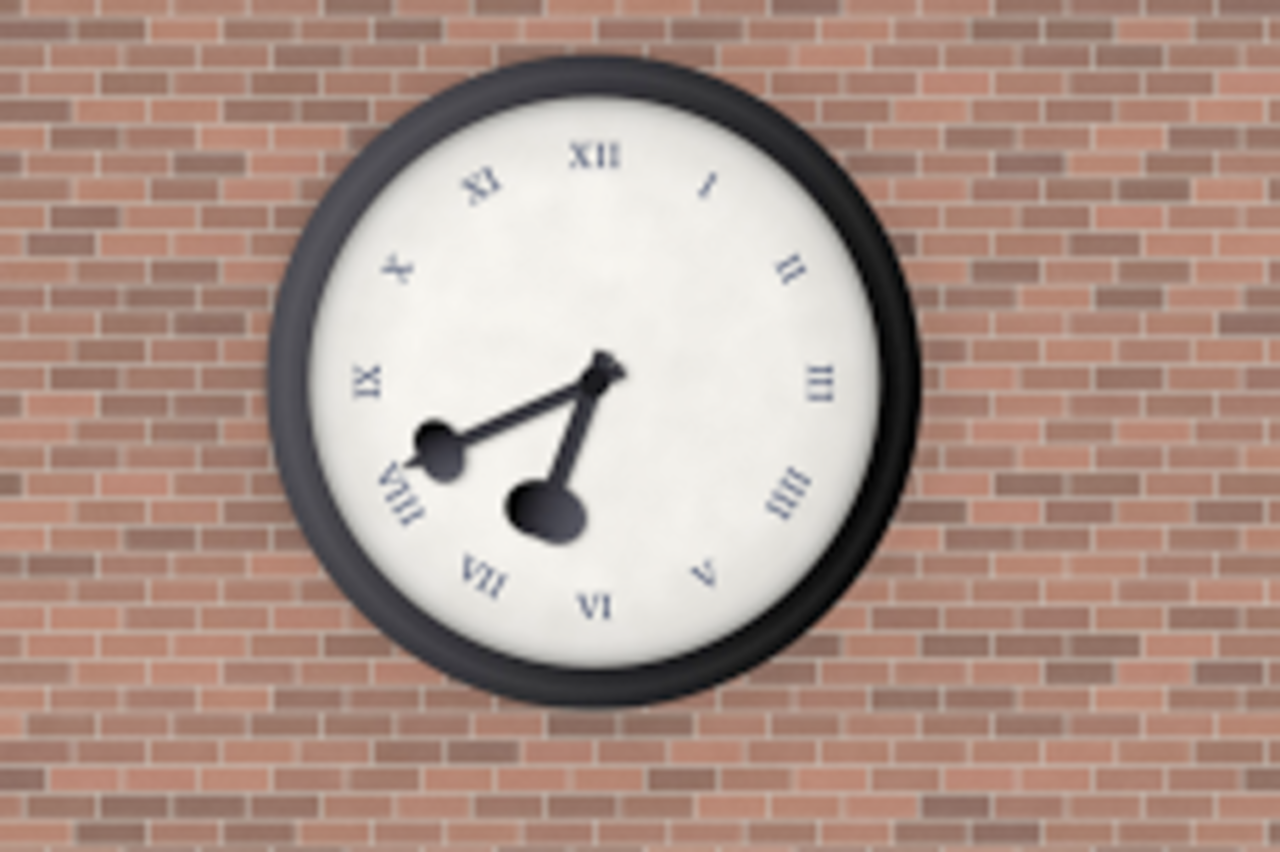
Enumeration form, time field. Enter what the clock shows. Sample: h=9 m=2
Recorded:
h=6 m=41
